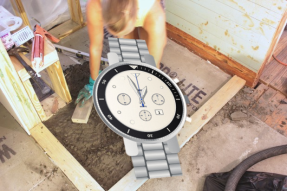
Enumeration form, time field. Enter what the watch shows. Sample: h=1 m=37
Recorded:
h=12 m=57
